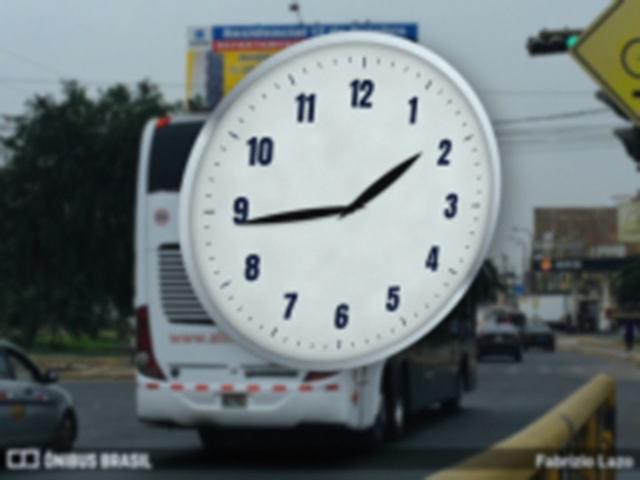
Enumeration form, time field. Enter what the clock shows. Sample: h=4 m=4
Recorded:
h=1 m=44
